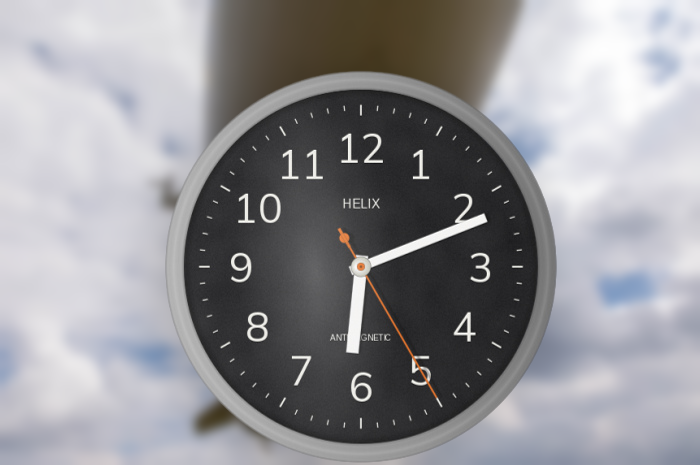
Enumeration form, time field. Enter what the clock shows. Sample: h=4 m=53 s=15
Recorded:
h=6 m=11 s=25
